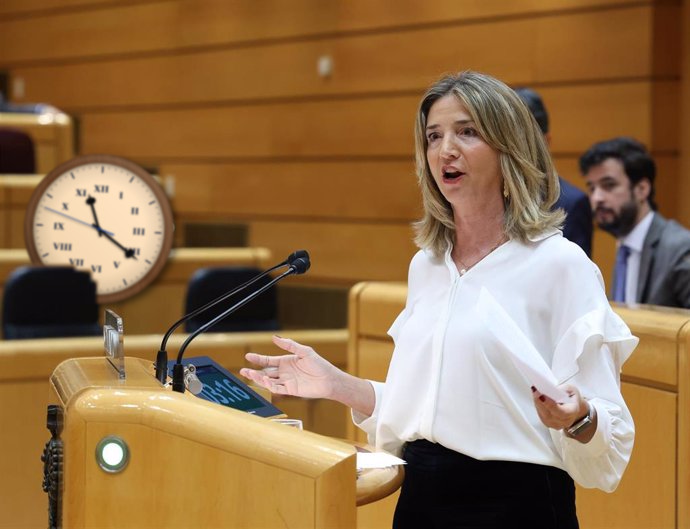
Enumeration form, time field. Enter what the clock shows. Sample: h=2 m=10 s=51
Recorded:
h=11 m=20 s=48
